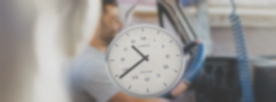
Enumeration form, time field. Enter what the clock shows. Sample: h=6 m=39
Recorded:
h=10 m=39
